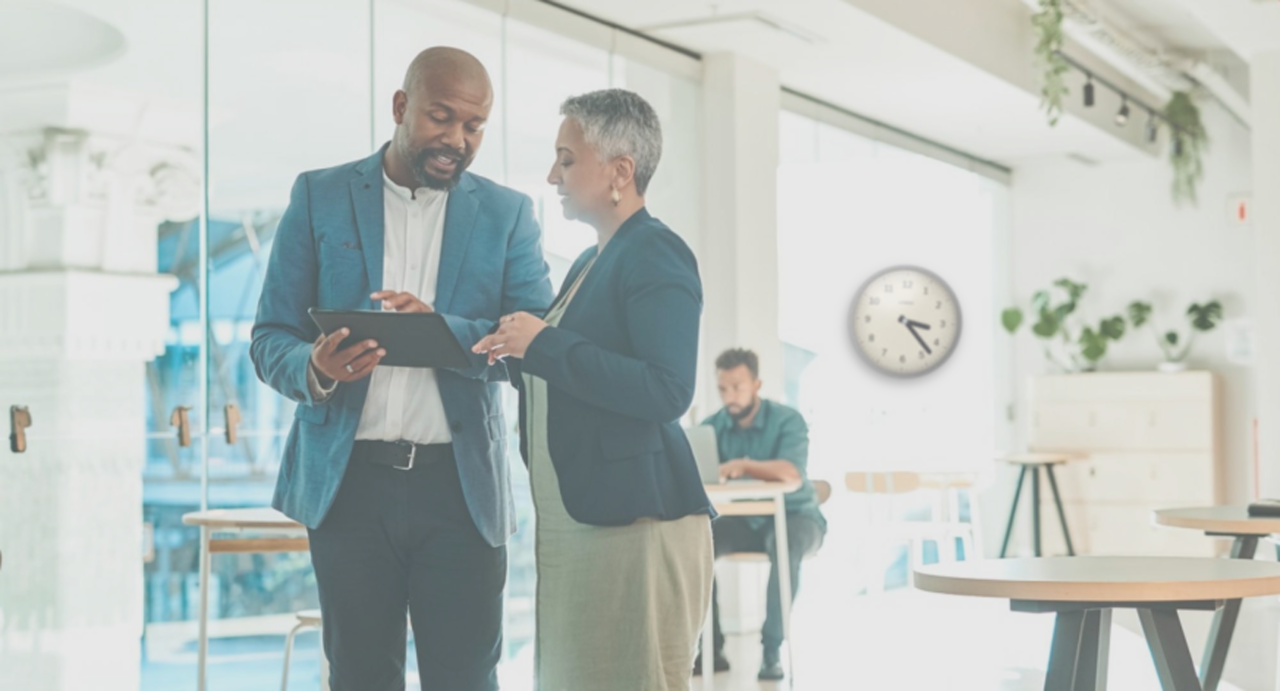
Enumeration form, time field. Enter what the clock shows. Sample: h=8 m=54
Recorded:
h=3 m=23
